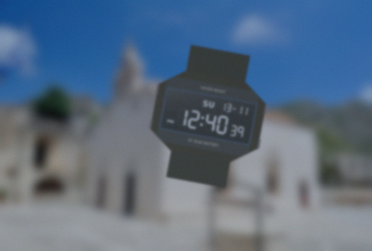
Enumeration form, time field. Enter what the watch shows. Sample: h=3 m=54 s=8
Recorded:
h=12 m=40 s=39
